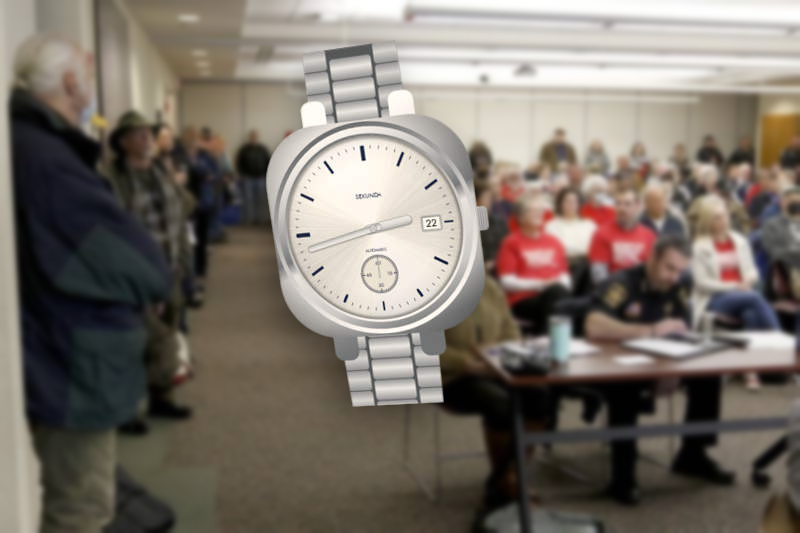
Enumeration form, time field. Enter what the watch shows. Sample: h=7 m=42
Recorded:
h=2 m=43
